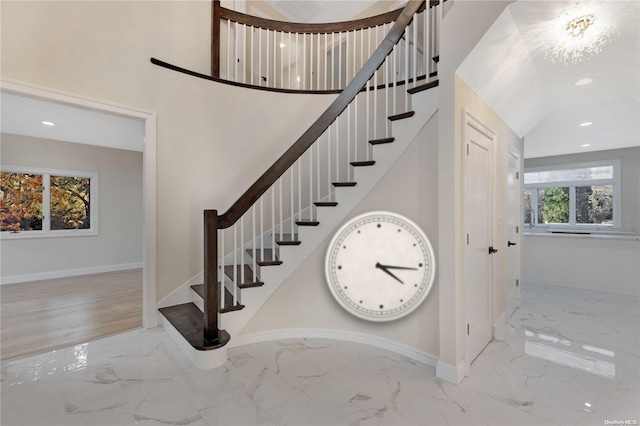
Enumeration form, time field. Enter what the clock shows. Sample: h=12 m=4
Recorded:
h=4 m=16
